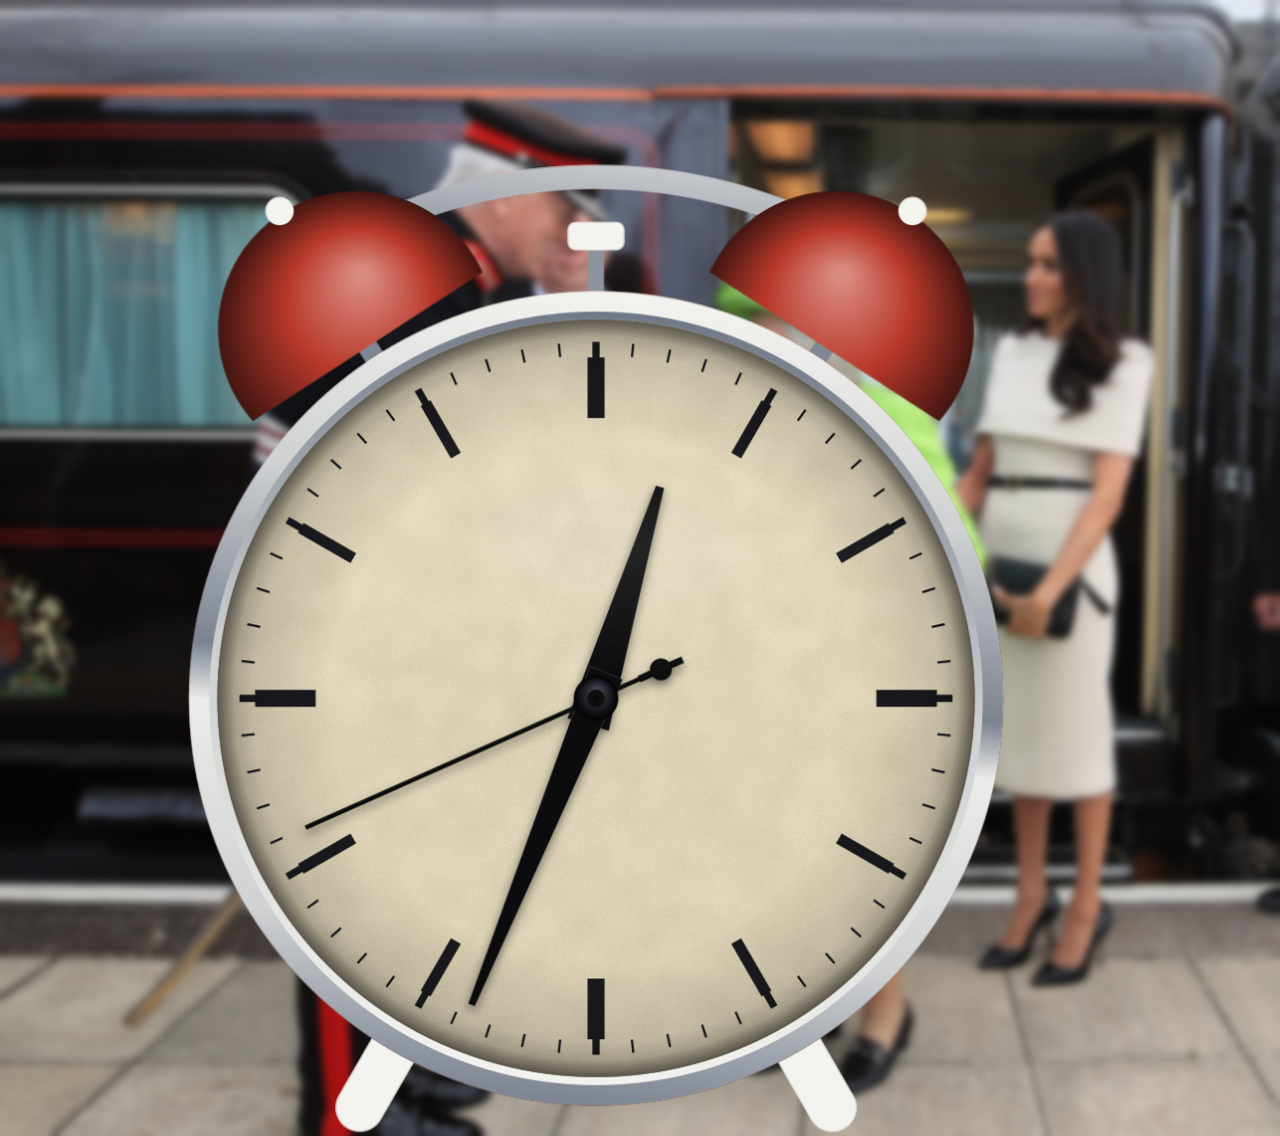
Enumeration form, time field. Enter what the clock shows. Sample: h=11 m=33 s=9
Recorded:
h=12 m=33 s=41
